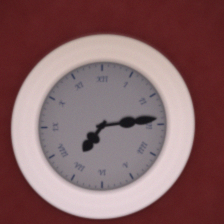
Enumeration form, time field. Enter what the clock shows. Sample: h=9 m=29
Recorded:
h=7 m=14
